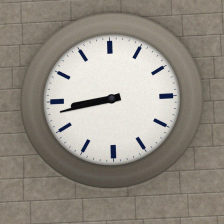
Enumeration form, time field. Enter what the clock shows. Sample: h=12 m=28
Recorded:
h=8 m=43
